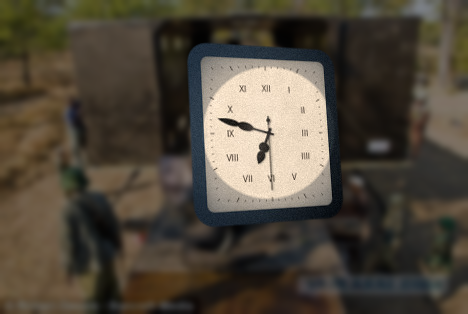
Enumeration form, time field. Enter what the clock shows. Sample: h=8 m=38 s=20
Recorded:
h=6 m=47 s=30
